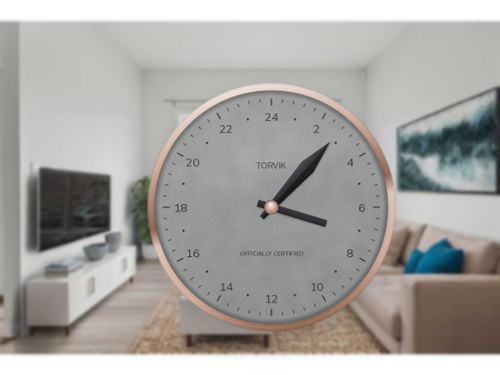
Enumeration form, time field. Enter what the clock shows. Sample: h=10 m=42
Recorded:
h=7 m=7
